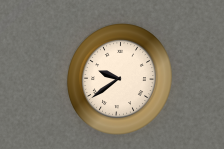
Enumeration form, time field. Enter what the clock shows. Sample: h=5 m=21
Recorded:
h=9 m=39
